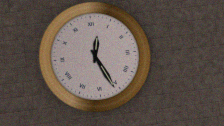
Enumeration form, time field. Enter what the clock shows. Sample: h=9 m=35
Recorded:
h=12 m=26
